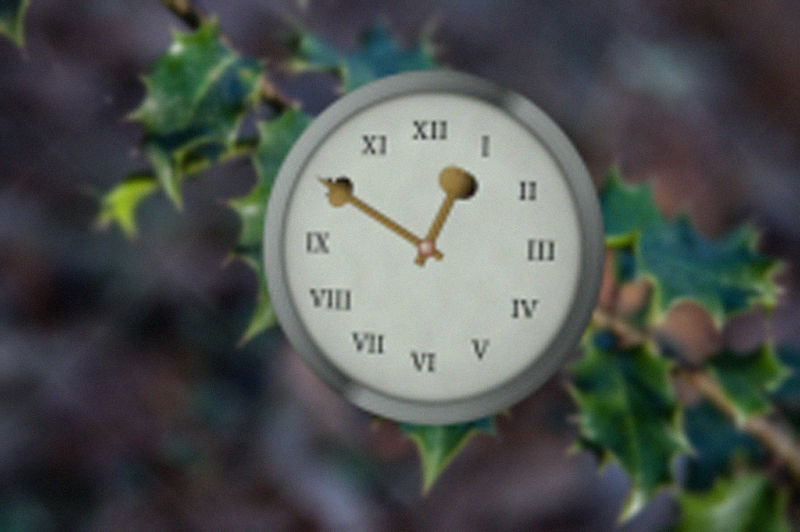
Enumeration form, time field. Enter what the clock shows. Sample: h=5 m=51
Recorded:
h=12 m=50
